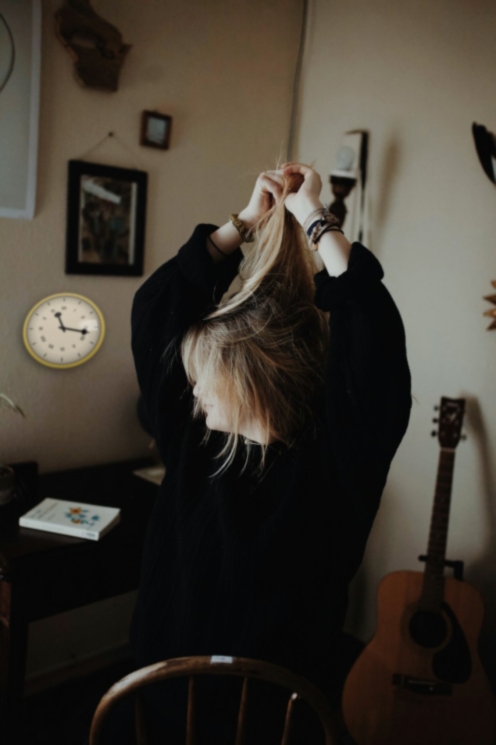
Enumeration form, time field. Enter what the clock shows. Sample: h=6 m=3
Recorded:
h=11 m=17
